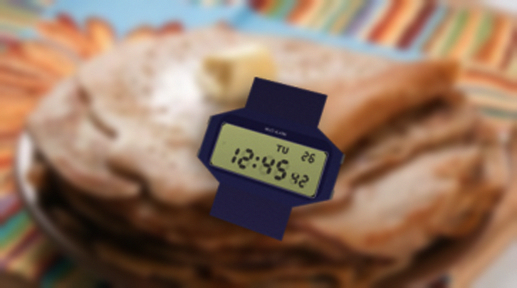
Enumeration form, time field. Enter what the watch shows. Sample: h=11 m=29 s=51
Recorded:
h=12 m=45 s=42
